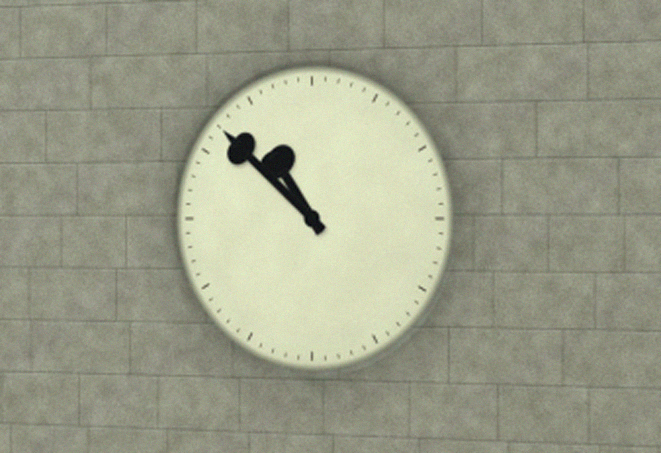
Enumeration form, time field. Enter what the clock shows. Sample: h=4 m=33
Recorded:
h=10 m=52
